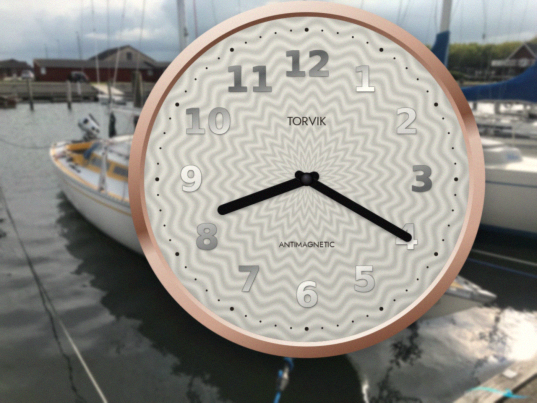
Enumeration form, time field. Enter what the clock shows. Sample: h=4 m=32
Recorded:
h=8 m=20
